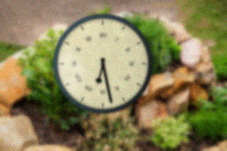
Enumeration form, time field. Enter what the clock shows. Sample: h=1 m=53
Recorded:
h=6 m=28
